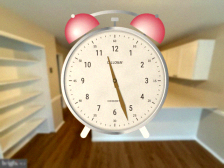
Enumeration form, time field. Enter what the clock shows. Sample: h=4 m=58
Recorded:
h=11 m=27
